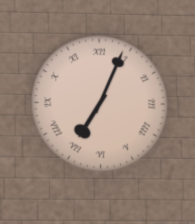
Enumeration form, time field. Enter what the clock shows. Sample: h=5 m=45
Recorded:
h=7 m=4
